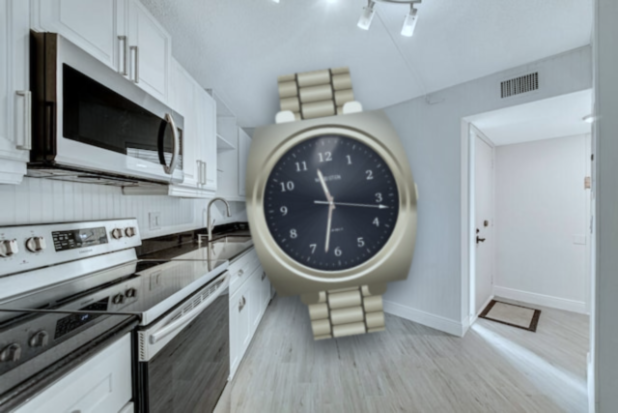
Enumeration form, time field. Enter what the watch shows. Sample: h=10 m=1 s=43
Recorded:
h=11 m=32 s=17
